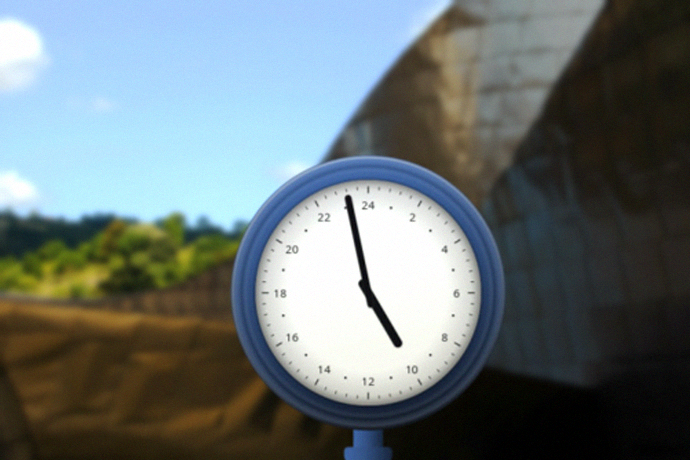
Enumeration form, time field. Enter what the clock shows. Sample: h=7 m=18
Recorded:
h=9 m=58
